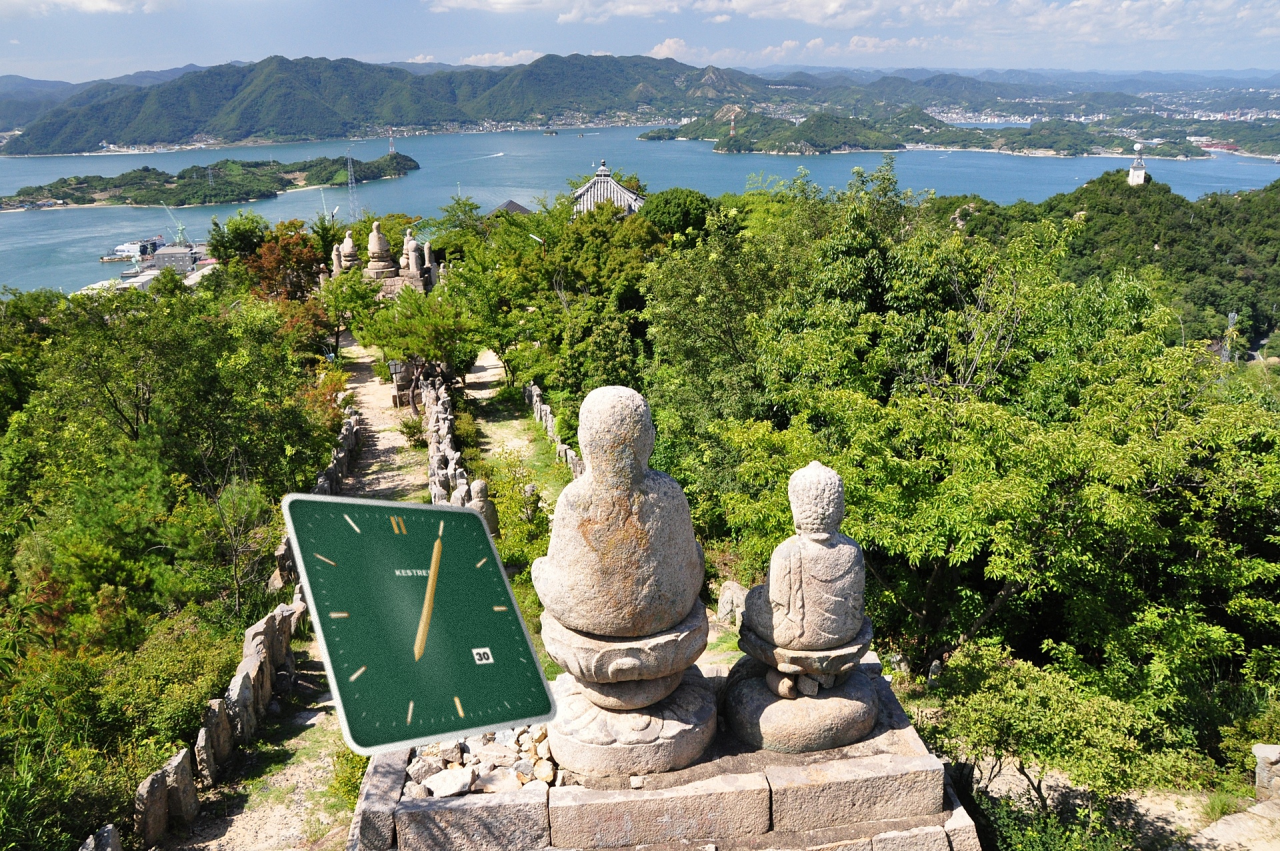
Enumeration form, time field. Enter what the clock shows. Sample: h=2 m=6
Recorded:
h=7 m=5
